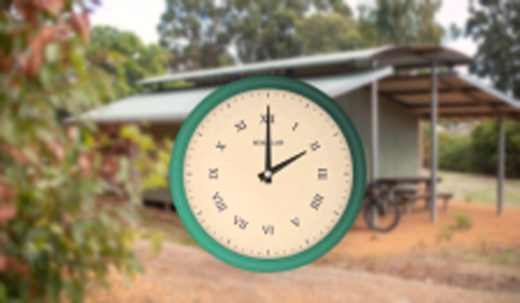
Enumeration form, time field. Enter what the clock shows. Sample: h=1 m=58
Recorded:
h=2 m=0
